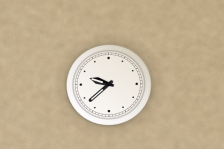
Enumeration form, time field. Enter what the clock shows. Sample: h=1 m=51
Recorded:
h=9 m=38
